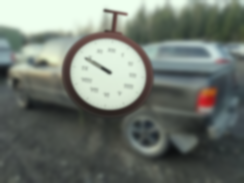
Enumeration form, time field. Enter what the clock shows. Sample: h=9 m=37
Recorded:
h=9 m=49
